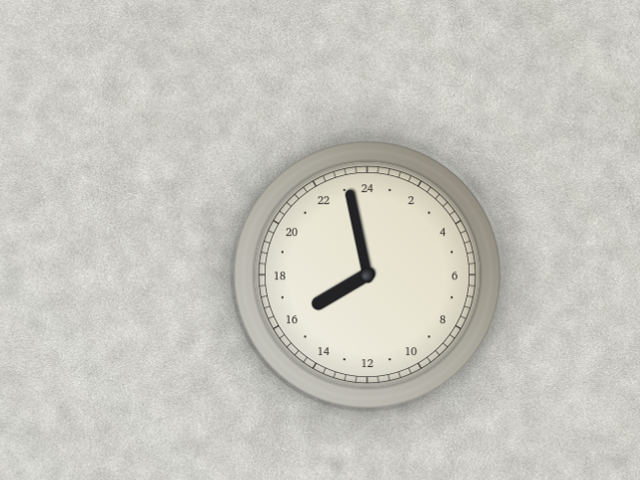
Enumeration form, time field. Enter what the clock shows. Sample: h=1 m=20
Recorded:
h=15 m=58
